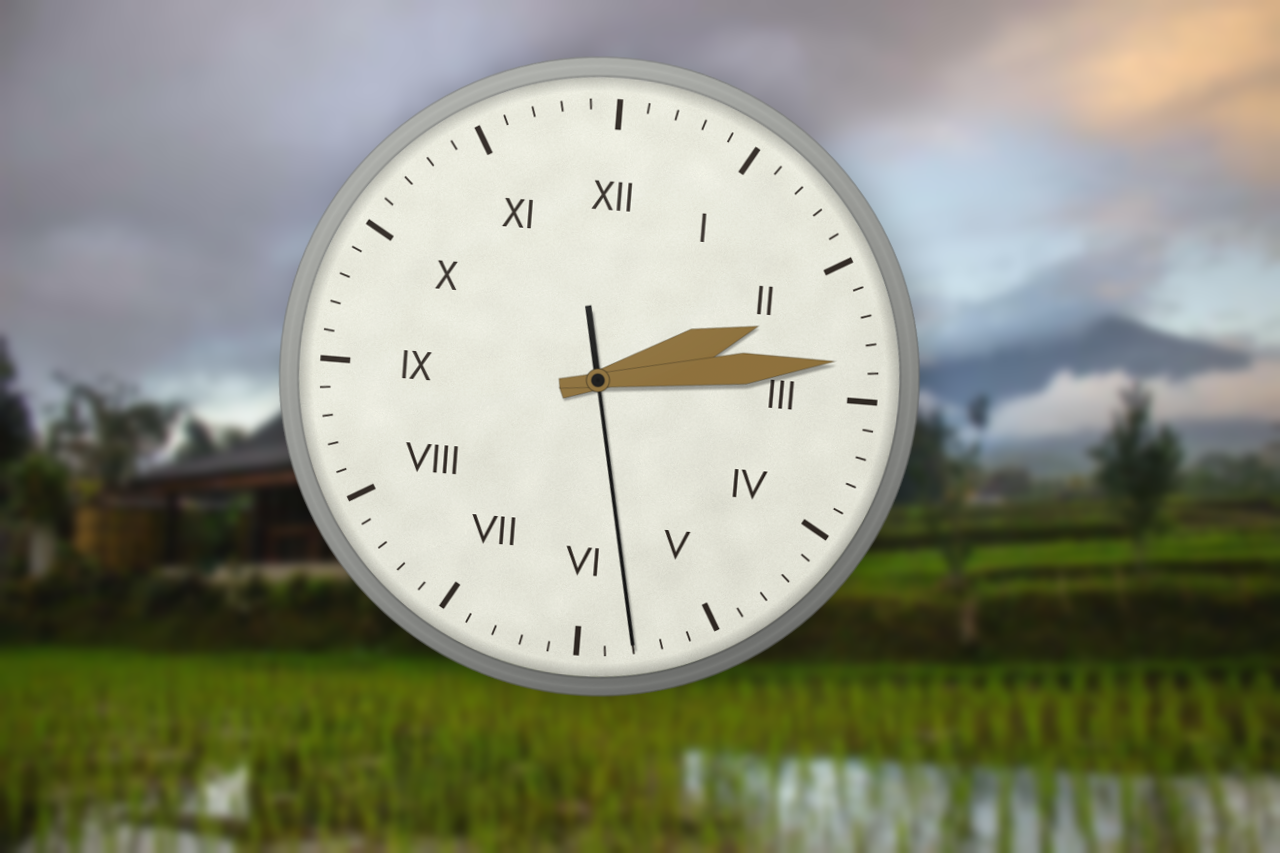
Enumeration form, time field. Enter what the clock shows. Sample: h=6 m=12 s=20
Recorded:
h=2 m=13 s=28
